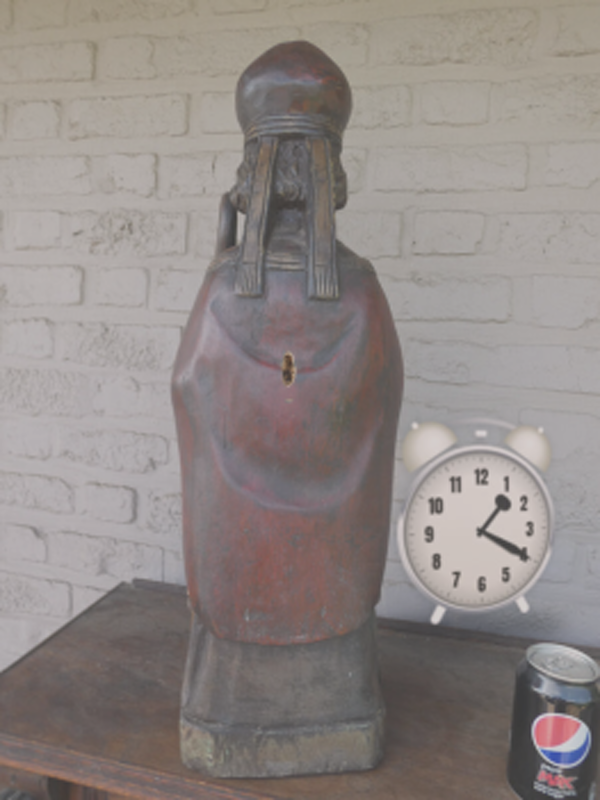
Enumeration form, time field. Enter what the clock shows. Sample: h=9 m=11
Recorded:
h=1 m=20
